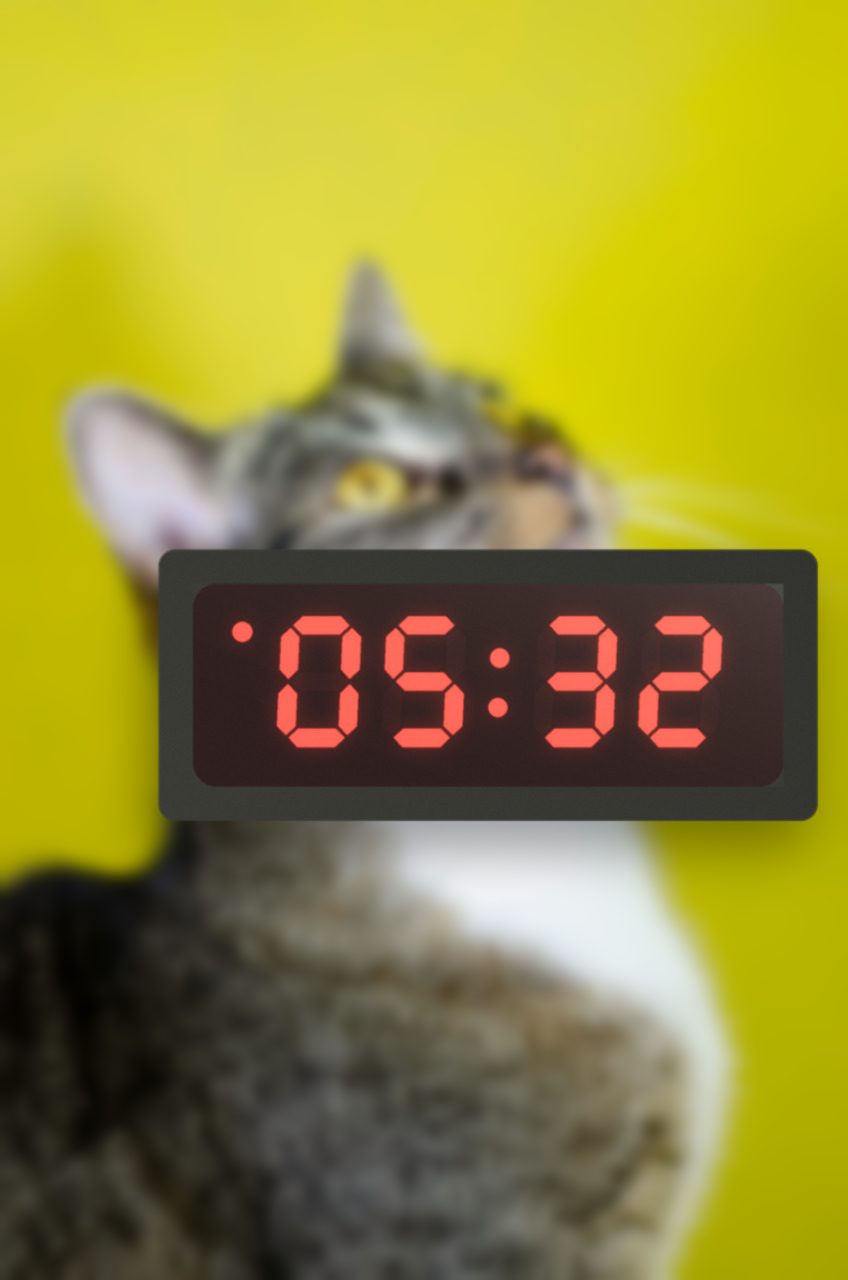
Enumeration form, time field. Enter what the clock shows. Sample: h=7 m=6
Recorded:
h=5 m=32
